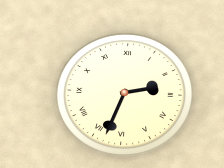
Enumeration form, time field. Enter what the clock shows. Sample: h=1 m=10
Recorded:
h=2 m=33
